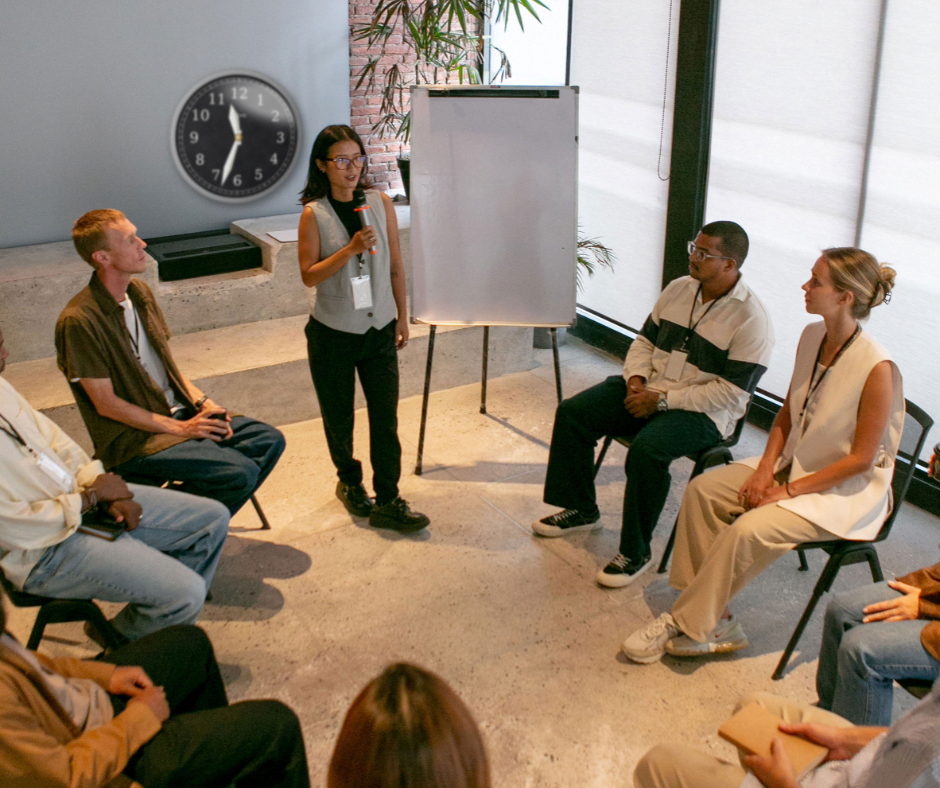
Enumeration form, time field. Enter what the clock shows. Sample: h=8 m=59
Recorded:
h=11 m=33
